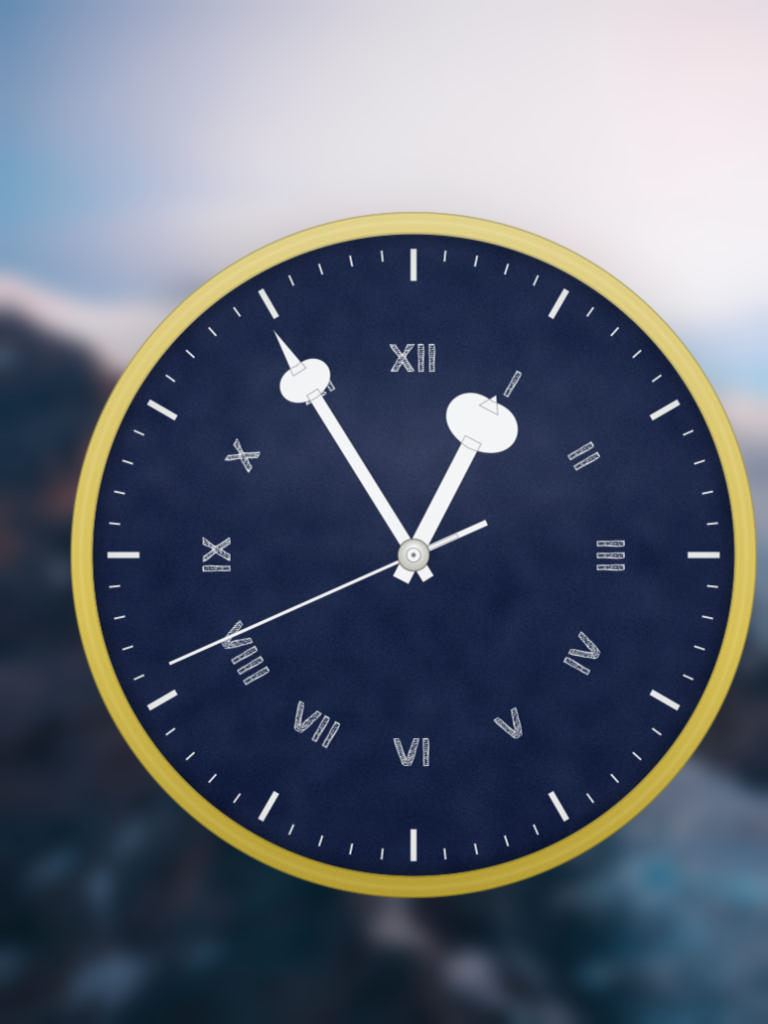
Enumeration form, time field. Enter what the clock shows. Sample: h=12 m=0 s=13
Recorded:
h=12 m=54 s=41
